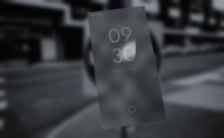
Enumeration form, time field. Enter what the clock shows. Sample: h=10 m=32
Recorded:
h=9 m=30
